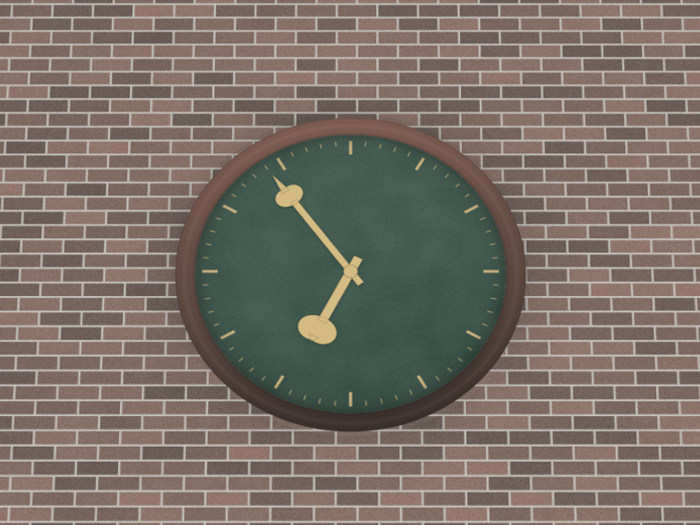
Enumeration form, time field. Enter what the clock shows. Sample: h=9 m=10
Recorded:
h=6 m=54
